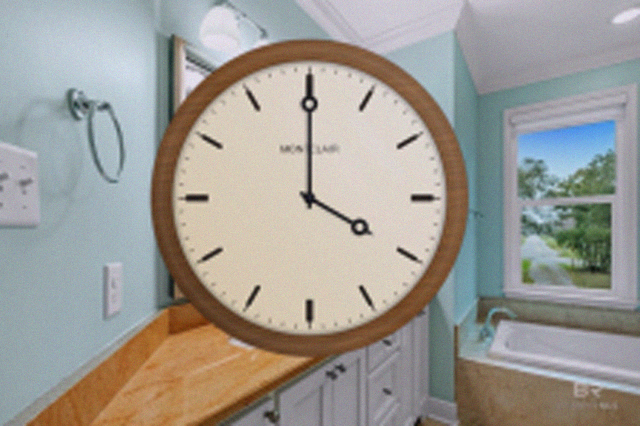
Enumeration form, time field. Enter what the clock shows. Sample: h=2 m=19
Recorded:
h=4 m=0
